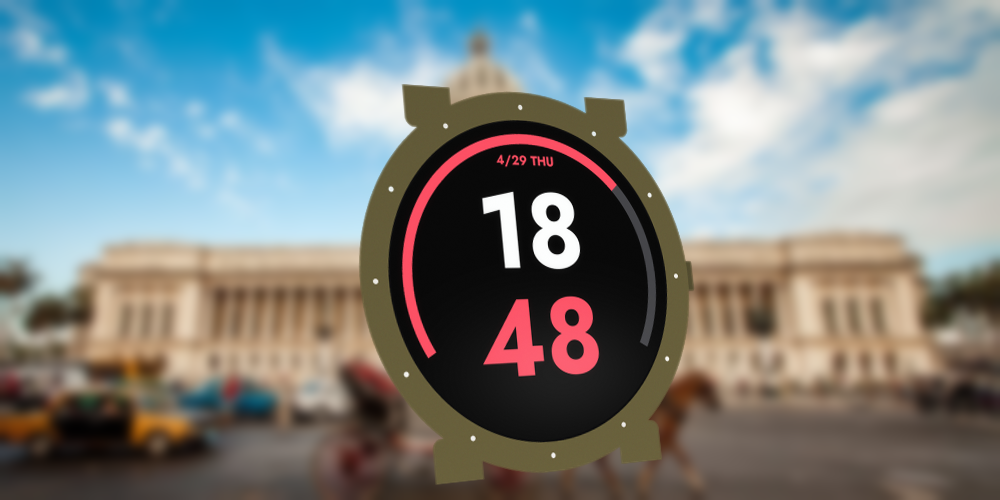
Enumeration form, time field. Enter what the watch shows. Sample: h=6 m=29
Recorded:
h=18 m=48
